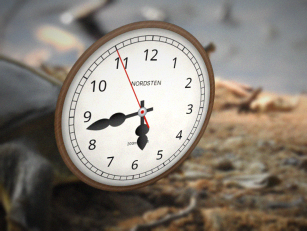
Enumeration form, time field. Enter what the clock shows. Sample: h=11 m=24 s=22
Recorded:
h=5 m=42 s=55
